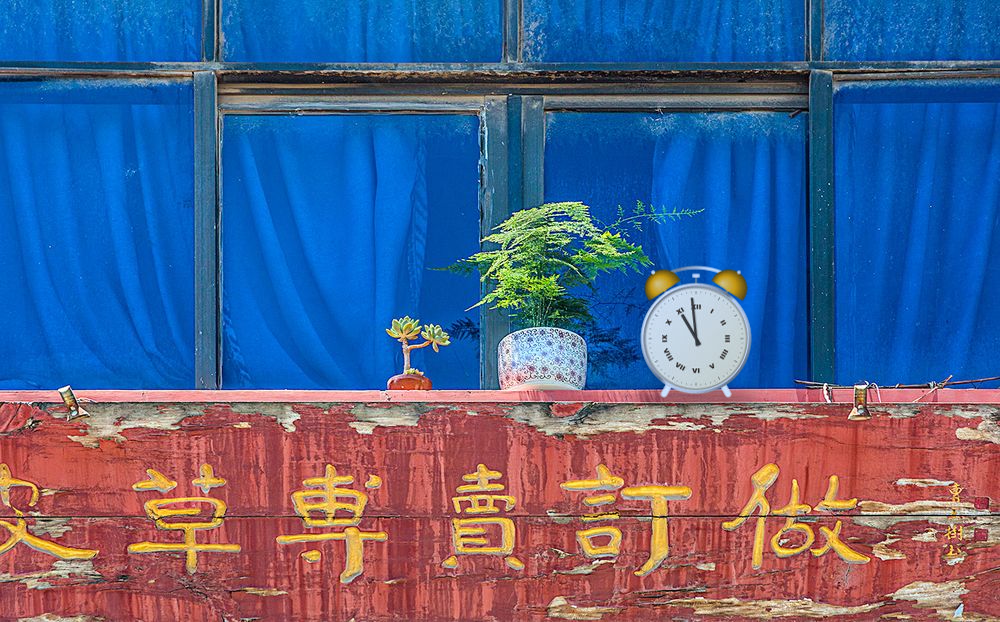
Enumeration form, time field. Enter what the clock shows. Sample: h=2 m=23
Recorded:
h=10 m=59
